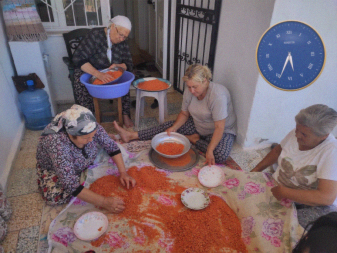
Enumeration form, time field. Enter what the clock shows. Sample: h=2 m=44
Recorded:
h=5 m=34
